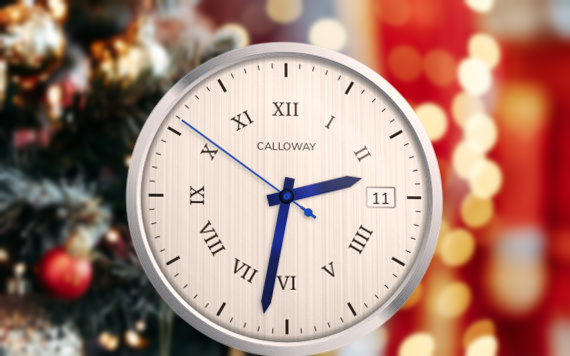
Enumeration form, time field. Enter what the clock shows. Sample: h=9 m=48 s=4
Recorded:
h=2 m=31 s=51
